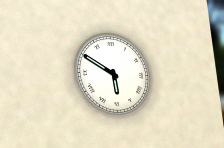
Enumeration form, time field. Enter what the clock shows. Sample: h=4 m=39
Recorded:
h=5 m=50
